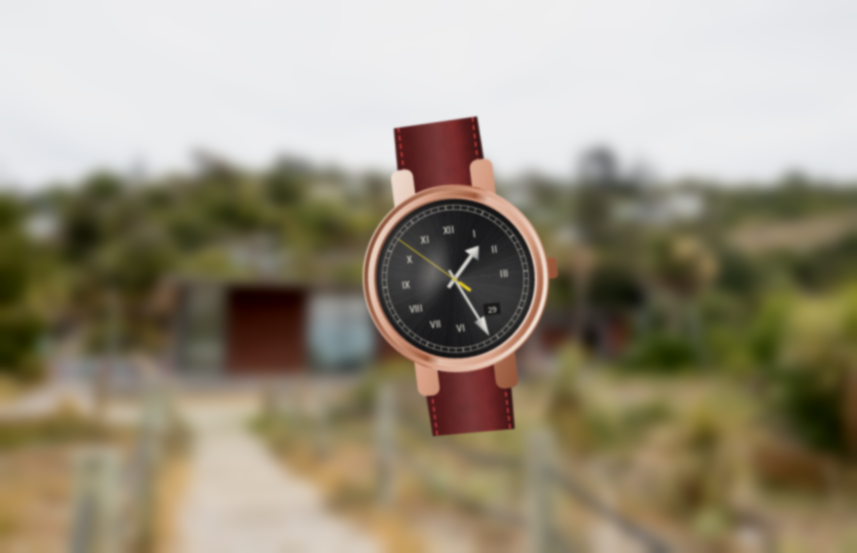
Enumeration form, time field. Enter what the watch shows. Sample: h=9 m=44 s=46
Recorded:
h=1 m=25 s=52
